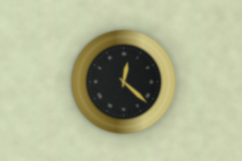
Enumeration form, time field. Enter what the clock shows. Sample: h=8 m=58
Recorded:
h=12 m=22
